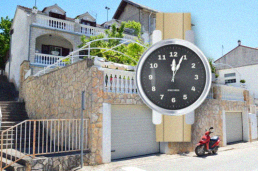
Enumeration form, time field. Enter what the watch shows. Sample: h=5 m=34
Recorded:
h=12 m=4
